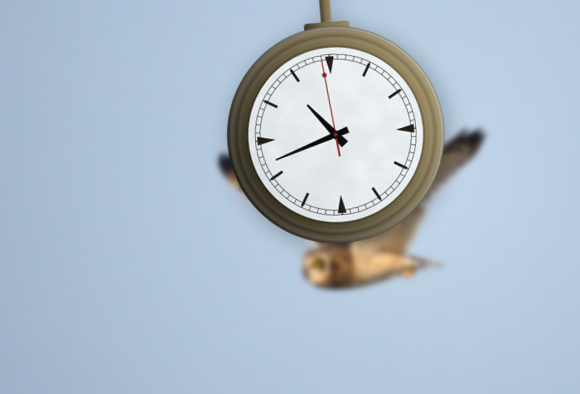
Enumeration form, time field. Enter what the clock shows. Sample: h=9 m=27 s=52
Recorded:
h=10 m=41 s=59
